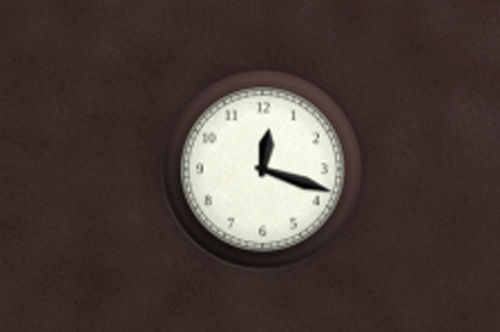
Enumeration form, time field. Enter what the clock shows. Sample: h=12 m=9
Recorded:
h=12 m=18
